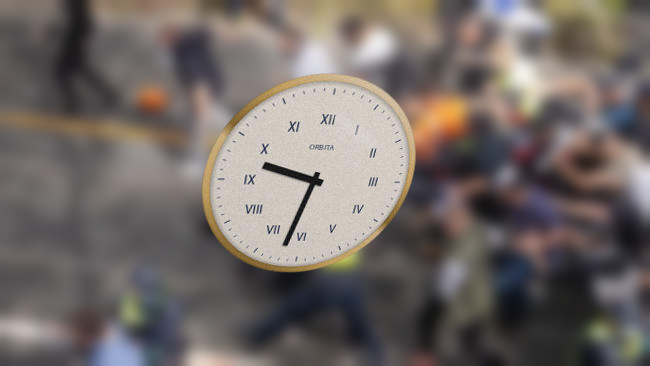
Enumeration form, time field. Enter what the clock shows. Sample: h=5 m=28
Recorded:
h=9 m=32
